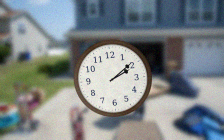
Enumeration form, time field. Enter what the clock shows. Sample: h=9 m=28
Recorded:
h=2 m=9
